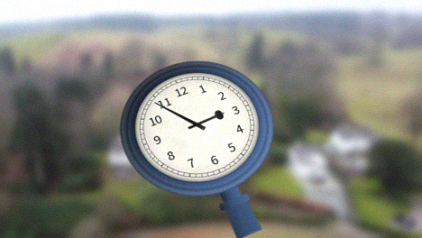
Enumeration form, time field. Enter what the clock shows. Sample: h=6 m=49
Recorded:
h=2 m=54
